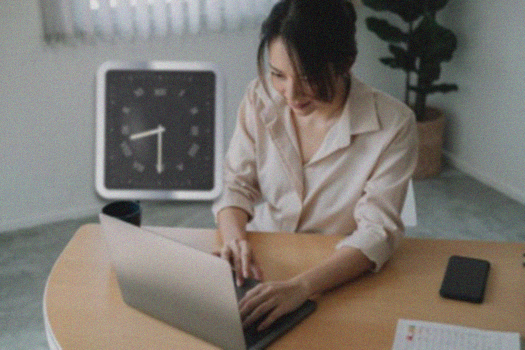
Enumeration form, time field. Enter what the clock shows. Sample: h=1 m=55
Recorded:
h=8 m=30
